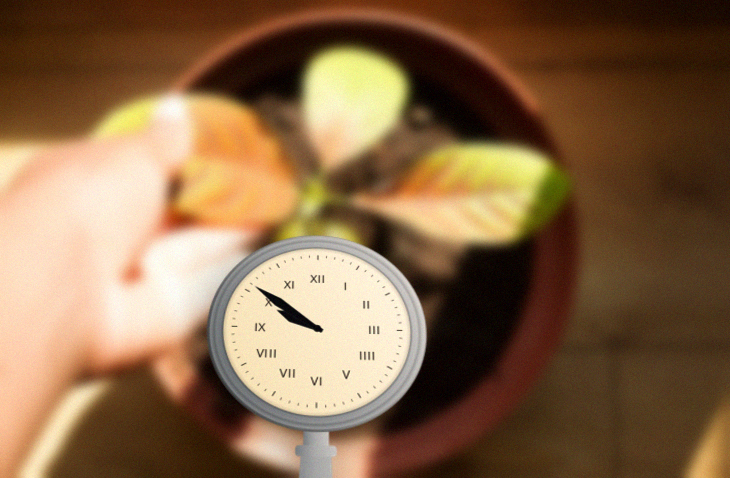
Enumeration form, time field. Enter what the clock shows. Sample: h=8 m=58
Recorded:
h=9 m=51
